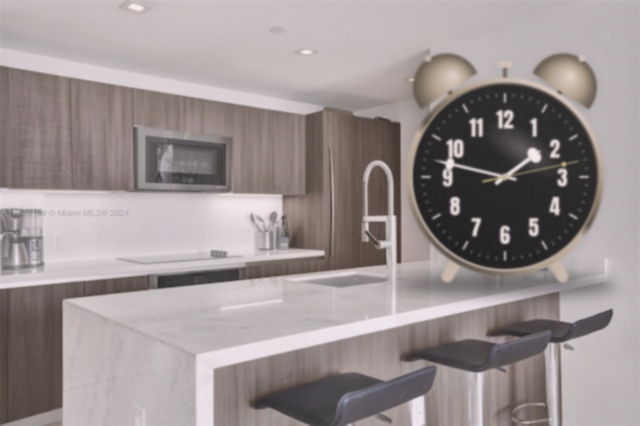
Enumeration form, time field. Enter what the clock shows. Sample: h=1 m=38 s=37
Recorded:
h=1 m=47 s=13
